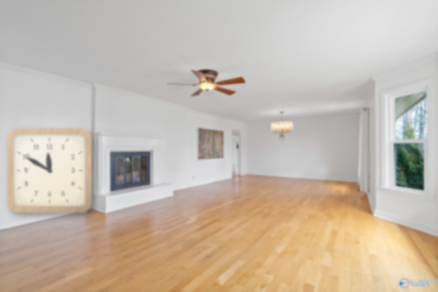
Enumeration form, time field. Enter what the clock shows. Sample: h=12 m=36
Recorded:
h=11 m=50
